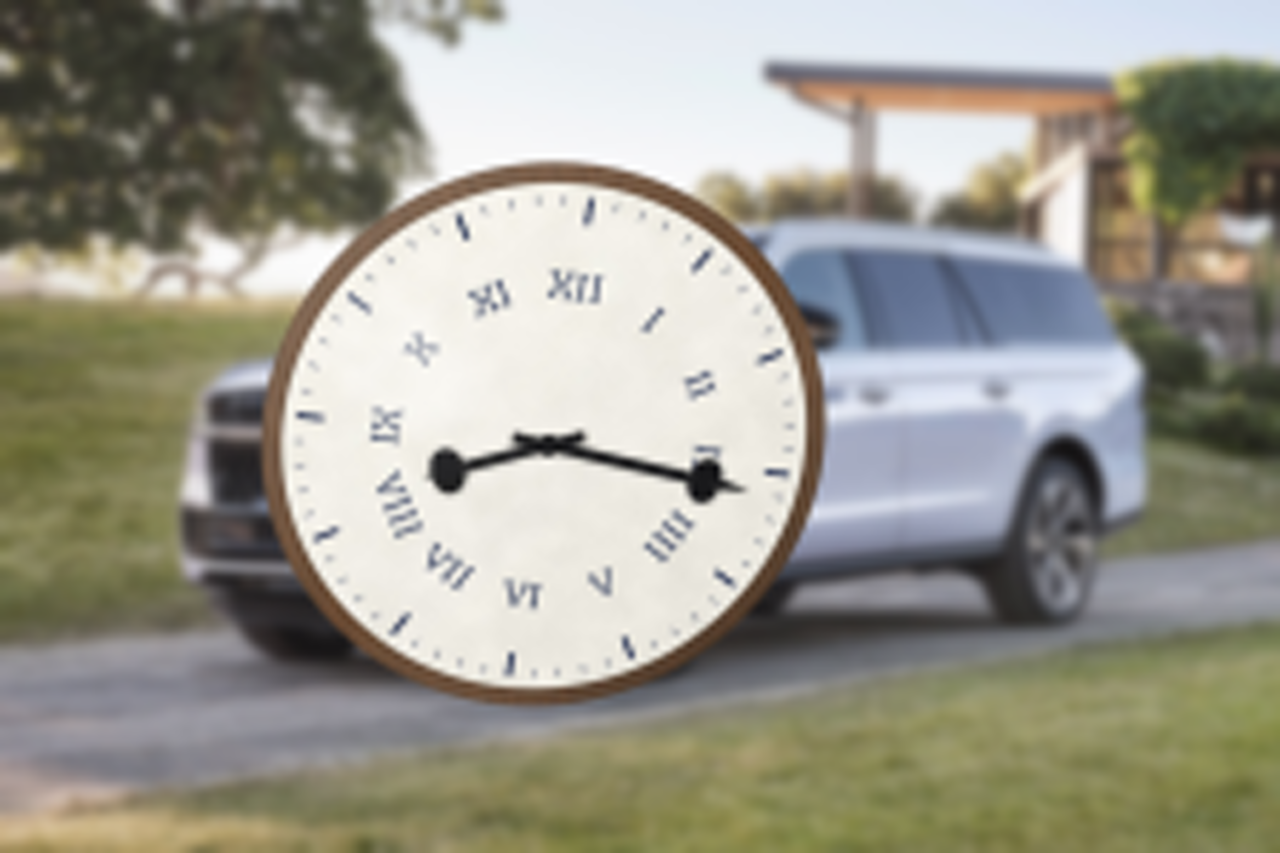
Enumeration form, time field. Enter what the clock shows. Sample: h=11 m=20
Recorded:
h=8 m=16
